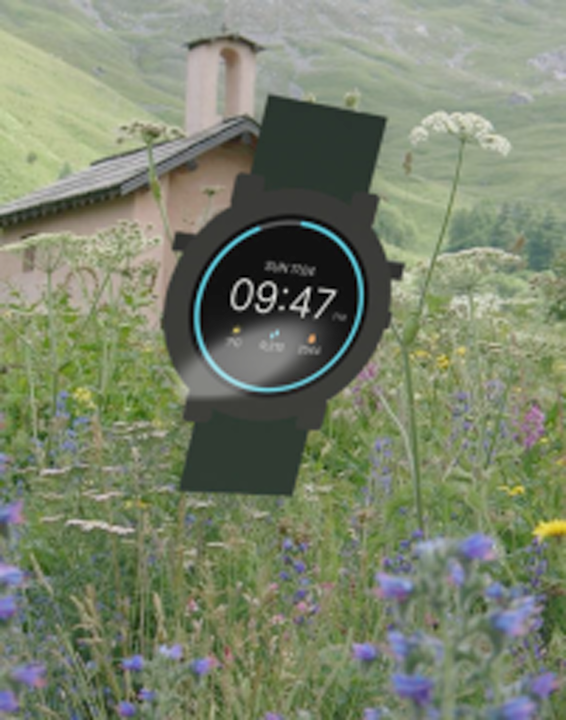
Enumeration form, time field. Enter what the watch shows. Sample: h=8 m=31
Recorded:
h=9 m=47
